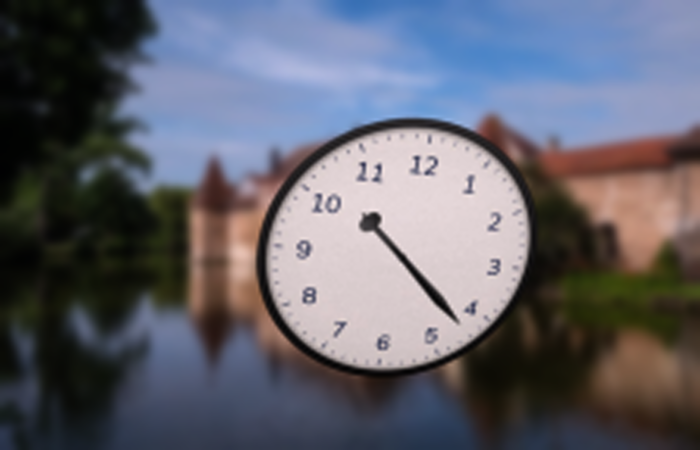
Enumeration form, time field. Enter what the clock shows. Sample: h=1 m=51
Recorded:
h=10 m=22
